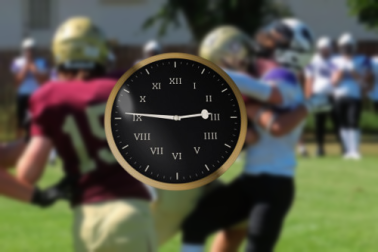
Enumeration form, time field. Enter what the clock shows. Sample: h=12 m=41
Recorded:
h=2 m=46
